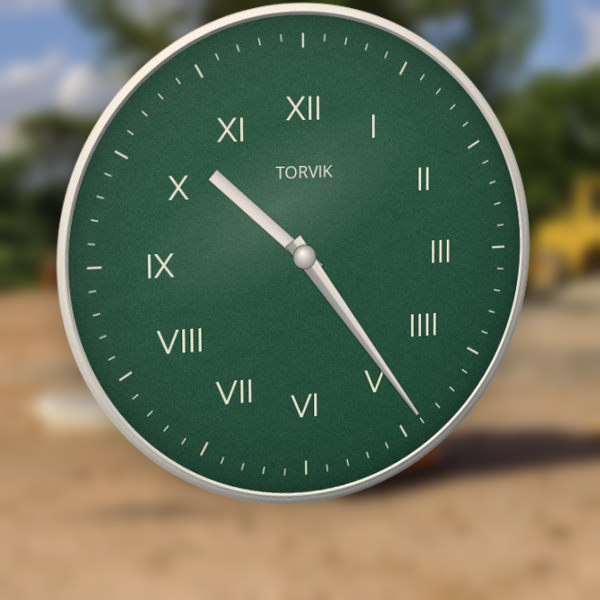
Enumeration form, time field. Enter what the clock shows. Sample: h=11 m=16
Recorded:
h=10 m=24
